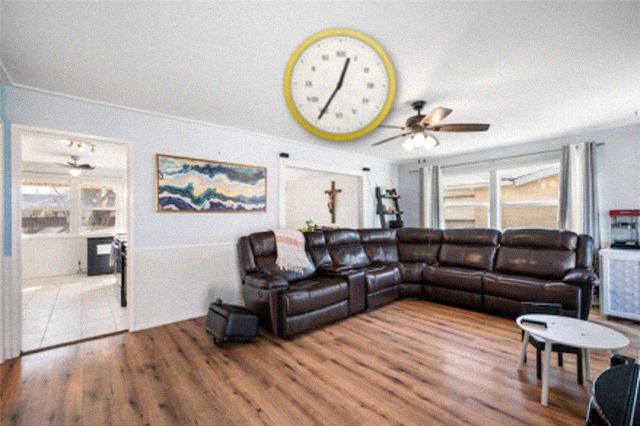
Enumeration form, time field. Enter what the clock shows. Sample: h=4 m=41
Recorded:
h=12 m=35
